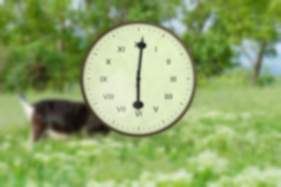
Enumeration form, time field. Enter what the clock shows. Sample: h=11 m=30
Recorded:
h=6 m=1
